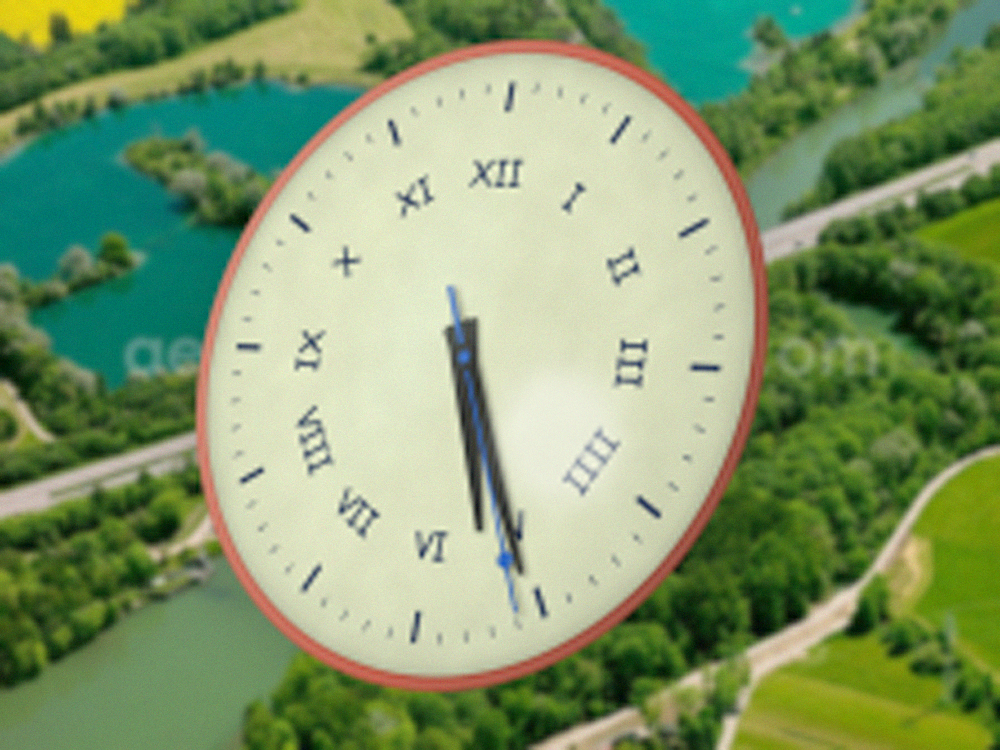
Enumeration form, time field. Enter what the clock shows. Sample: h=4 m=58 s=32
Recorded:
h=5 m=25 s=26
